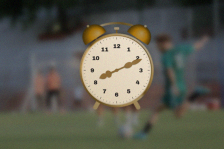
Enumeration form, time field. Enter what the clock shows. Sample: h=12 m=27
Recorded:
h=8 m=11
